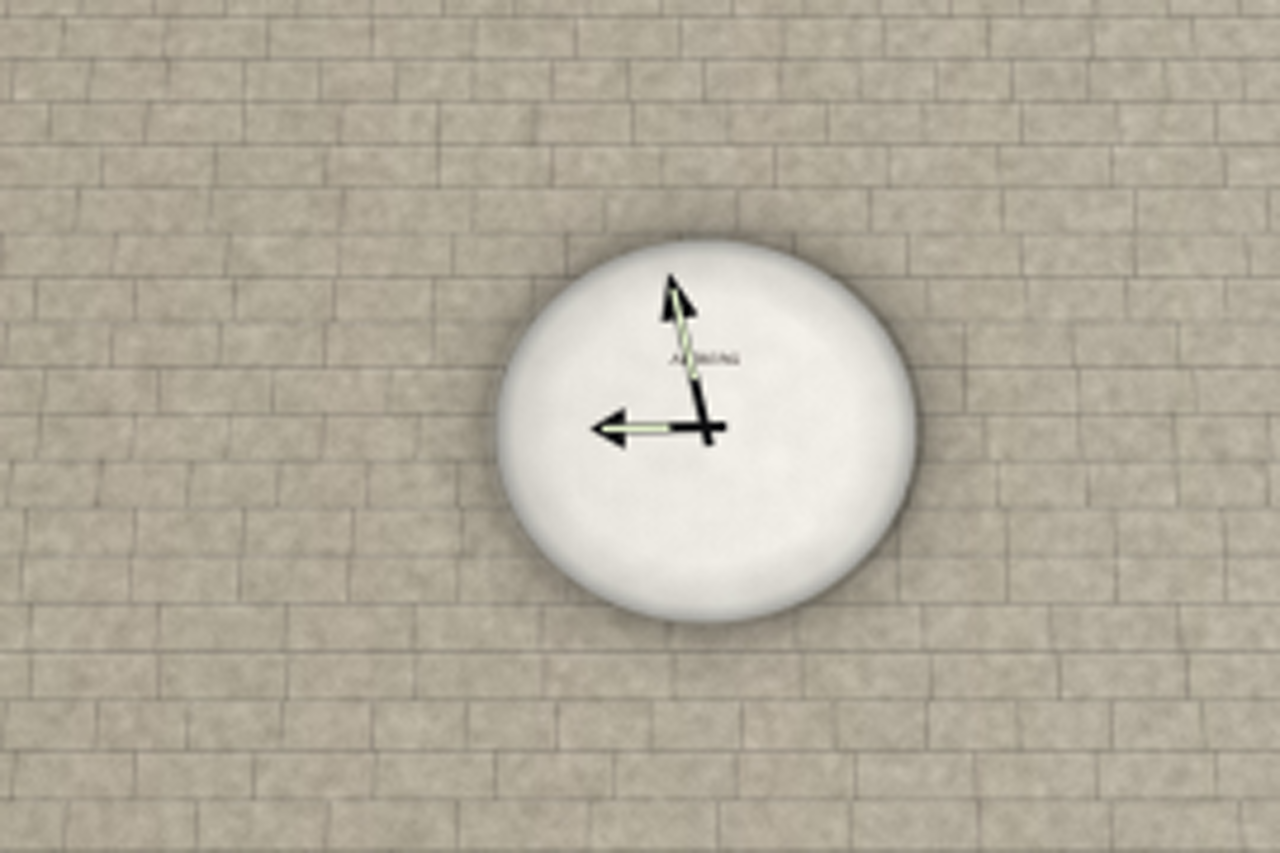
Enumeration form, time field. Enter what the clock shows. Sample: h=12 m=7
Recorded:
h=8 m=58
